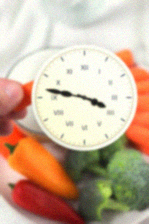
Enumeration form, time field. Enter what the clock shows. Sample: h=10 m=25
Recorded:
h=3 m=47
